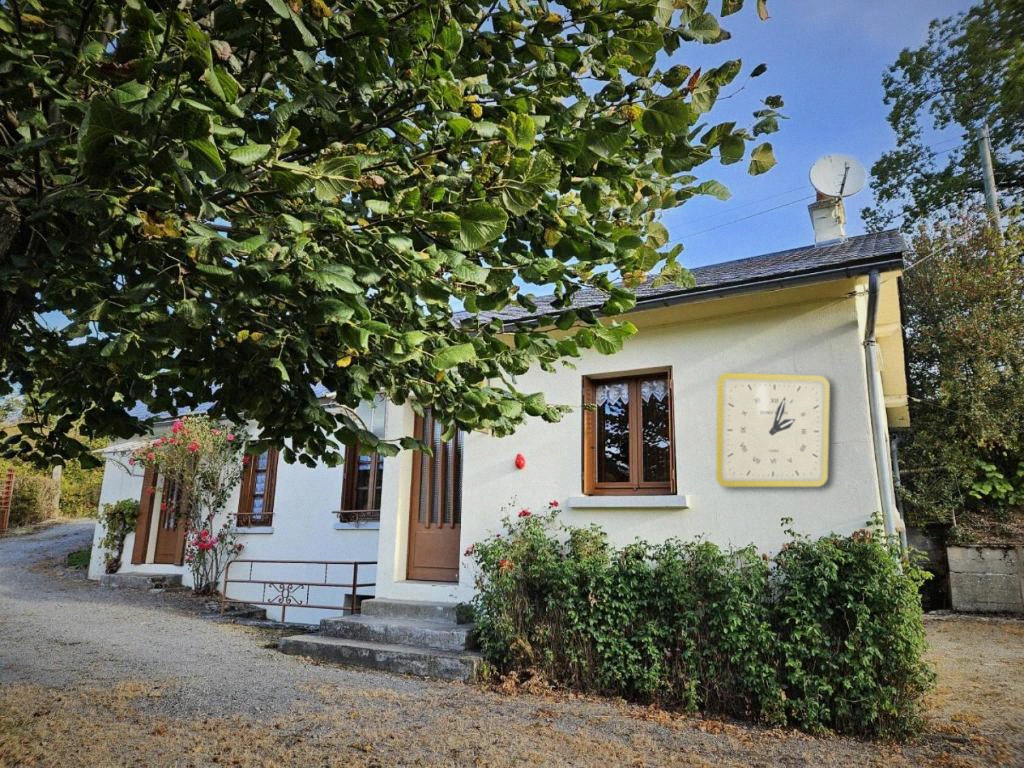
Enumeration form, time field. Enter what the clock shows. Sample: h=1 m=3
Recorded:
h=2 m=3
